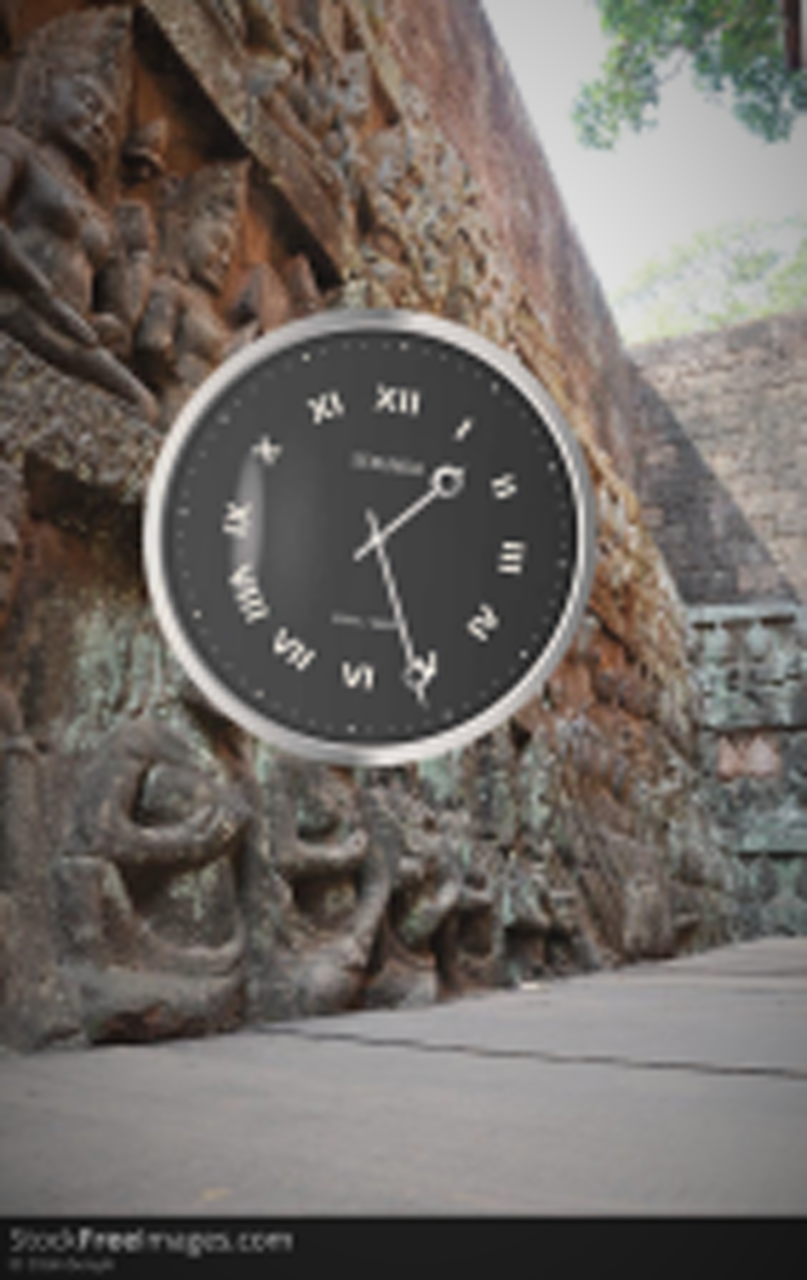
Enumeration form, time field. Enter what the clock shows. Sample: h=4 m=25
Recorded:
h=1 m=26
